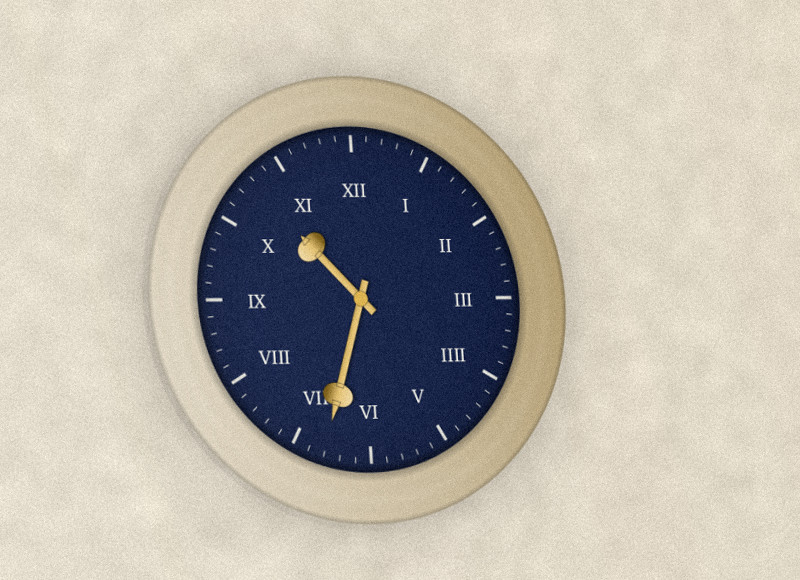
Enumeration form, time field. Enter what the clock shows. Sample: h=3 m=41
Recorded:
h=10 m=33
